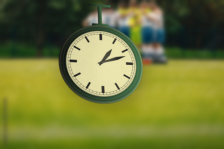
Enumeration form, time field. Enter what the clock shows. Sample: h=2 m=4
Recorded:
h=1 m=12
